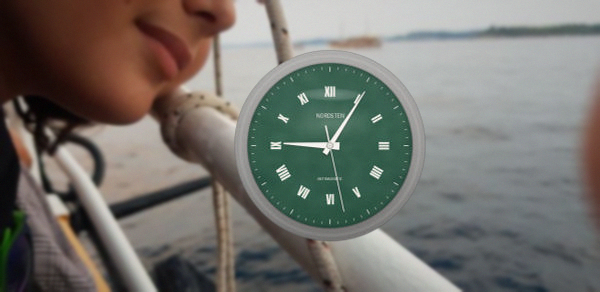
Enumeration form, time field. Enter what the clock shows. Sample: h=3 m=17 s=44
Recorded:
h=9 m=5 s=28
